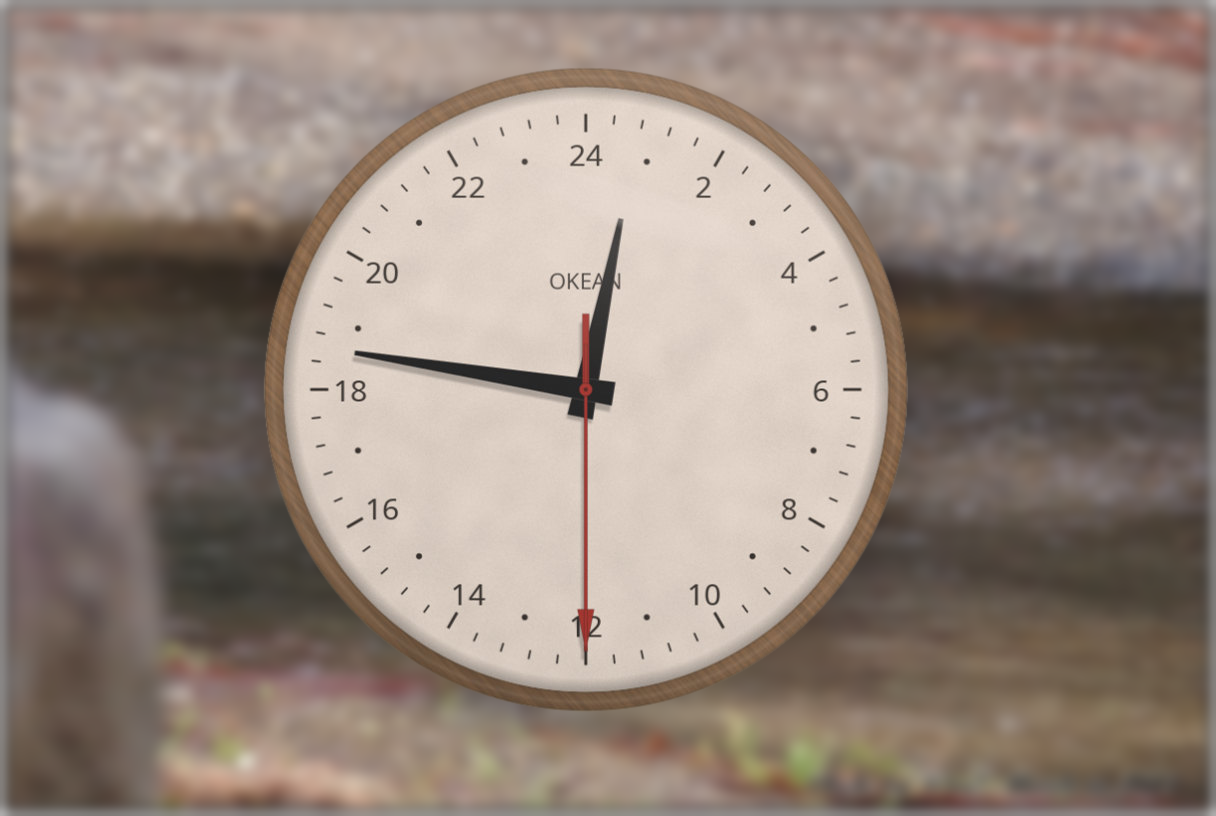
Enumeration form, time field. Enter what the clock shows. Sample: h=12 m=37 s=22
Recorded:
h=0 m=46 s=30
